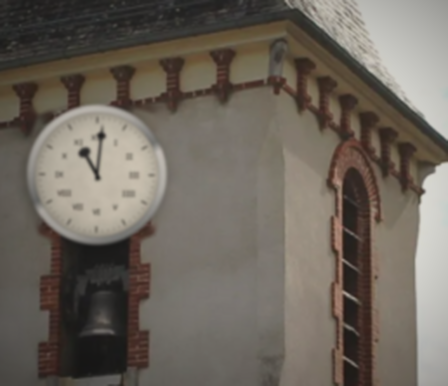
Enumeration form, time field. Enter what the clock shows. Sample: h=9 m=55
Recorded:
h=11 m=1
